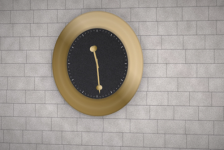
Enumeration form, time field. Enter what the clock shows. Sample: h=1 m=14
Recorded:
h=11 m=29
